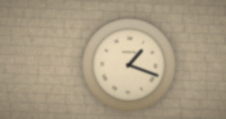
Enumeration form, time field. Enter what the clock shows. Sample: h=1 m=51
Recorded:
h=1 m=18
